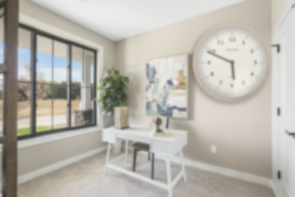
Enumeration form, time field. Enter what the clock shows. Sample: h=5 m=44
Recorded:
h=5 m=49
